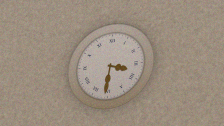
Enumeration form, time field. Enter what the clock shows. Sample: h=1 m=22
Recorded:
h=3 m=31
